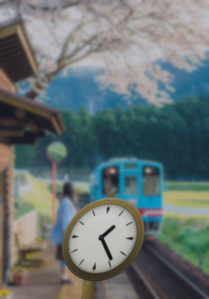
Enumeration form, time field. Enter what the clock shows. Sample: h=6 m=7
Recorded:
h=1 m=24
